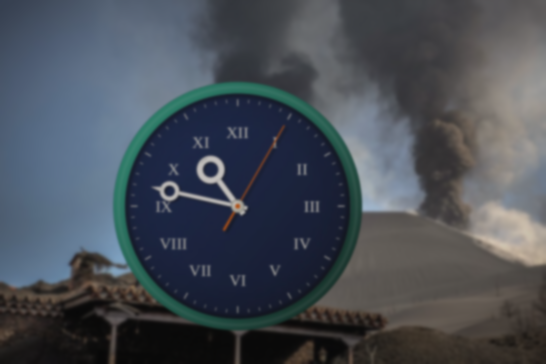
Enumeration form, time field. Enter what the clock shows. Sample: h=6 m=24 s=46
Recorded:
h=10 m=47 s=5
